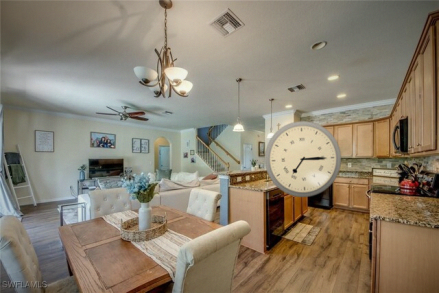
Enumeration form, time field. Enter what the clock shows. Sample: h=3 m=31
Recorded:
h=7 m=15
